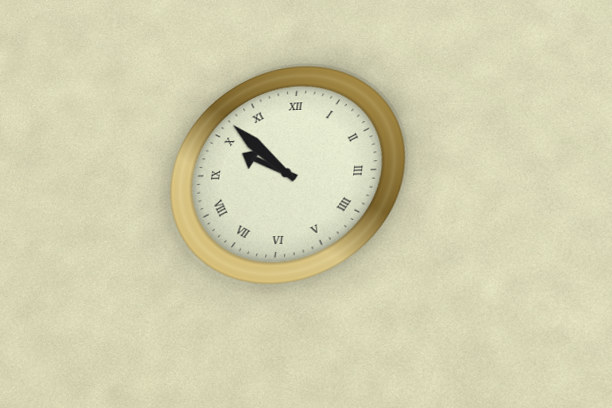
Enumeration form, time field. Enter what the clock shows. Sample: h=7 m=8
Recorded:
h=9 m=52
